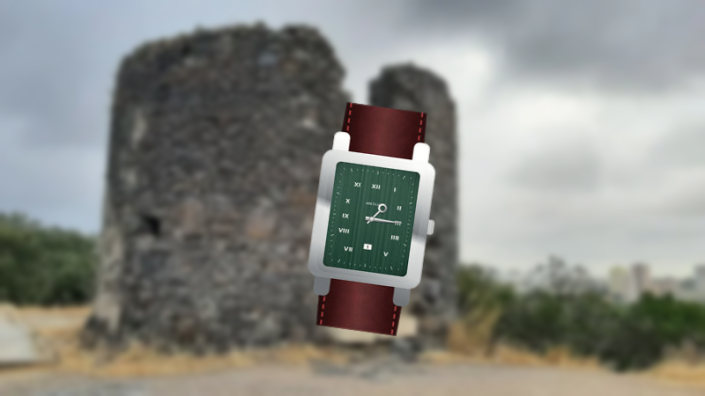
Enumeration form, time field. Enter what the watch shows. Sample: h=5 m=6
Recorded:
h=1 m=15
